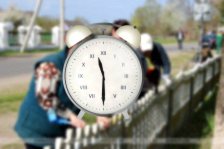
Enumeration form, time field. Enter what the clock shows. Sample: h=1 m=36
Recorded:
h=11 m=30
